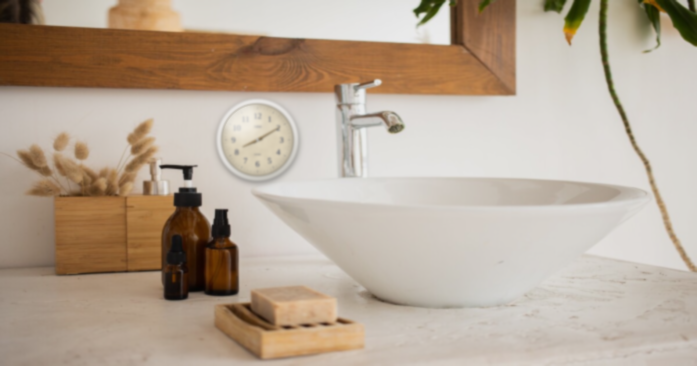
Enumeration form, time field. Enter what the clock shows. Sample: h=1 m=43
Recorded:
h=8 m=10
